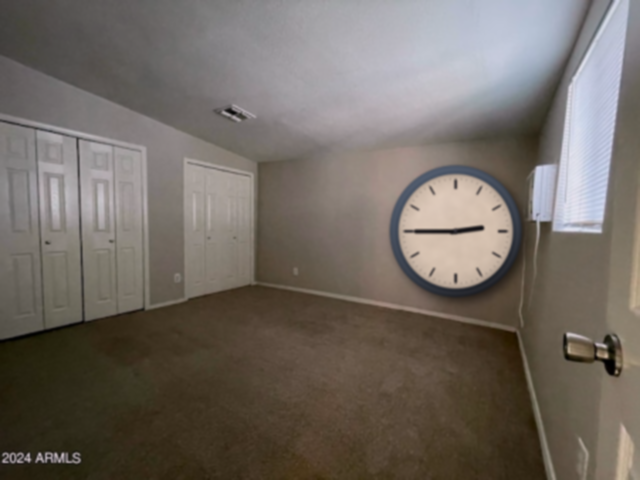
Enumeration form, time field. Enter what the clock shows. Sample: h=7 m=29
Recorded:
h=2 m=45
